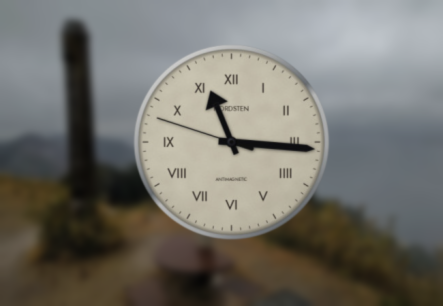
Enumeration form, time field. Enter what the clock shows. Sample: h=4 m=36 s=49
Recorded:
h=11 m=15 s=48
